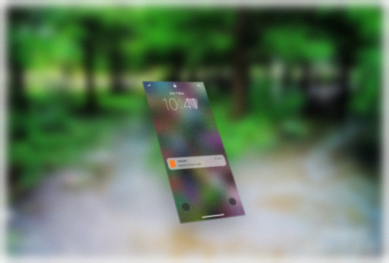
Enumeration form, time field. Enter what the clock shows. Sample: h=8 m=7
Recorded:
h=10 m=41
